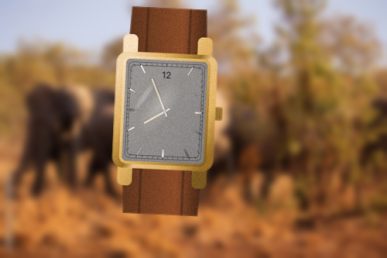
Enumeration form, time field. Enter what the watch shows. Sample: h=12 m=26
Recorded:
h=7 m=56
